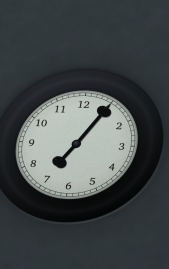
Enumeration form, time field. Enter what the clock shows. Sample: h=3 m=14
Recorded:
h=7 m=5
